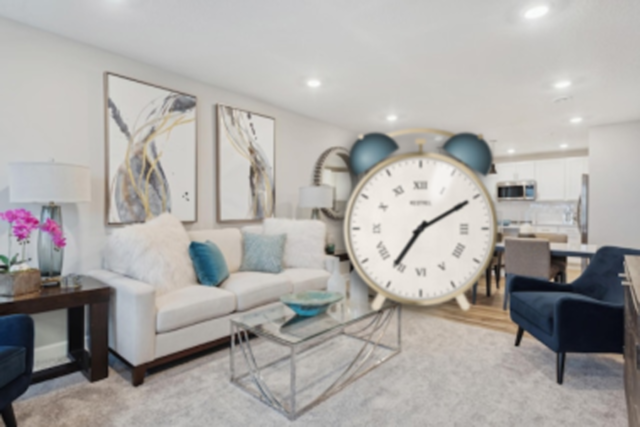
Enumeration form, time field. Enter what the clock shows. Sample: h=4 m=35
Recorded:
h=7 m=10
